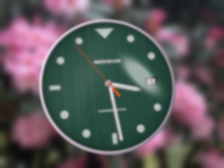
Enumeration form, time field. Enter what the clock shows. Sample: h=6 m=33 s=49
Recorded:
h=3 m=28 s=54
